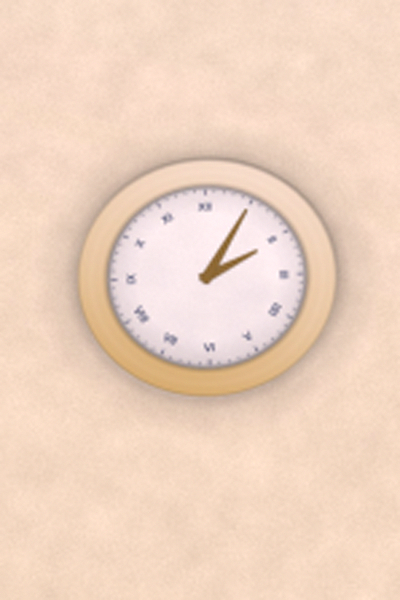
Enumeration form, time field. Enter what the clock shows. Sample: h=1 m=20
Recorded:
h=2 m=5
